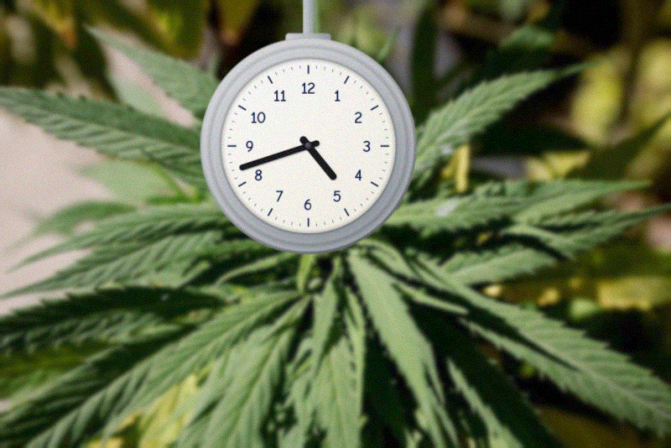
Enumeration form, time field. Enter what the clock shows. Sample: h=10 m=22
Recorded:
h=4 m=42
